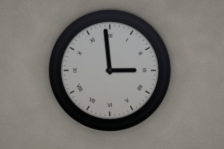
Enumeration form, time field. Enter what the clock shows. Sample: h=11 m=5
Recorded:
h=2 m=59
